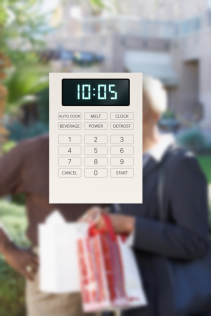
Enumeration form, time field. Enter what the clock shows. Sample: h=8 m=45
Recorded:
h=10 m=5
